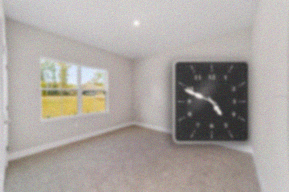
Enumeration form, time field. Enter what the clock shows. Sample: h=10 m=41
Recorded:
h=4 m=49
